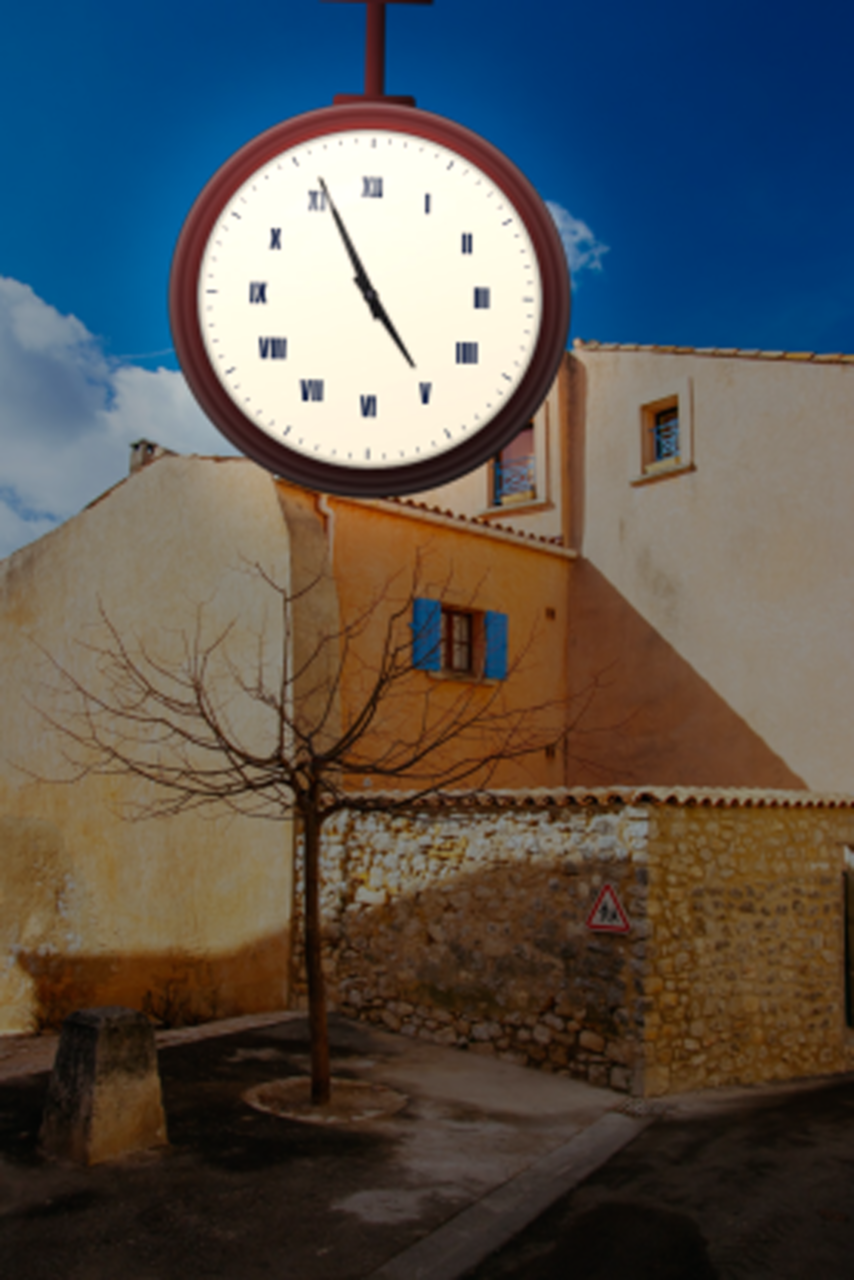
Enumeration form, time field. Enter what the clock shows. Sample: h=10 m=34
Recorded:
h=4 m=56
